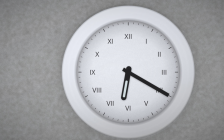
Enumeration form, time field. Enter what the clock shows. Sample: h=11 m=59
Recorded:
h=6 m=20
